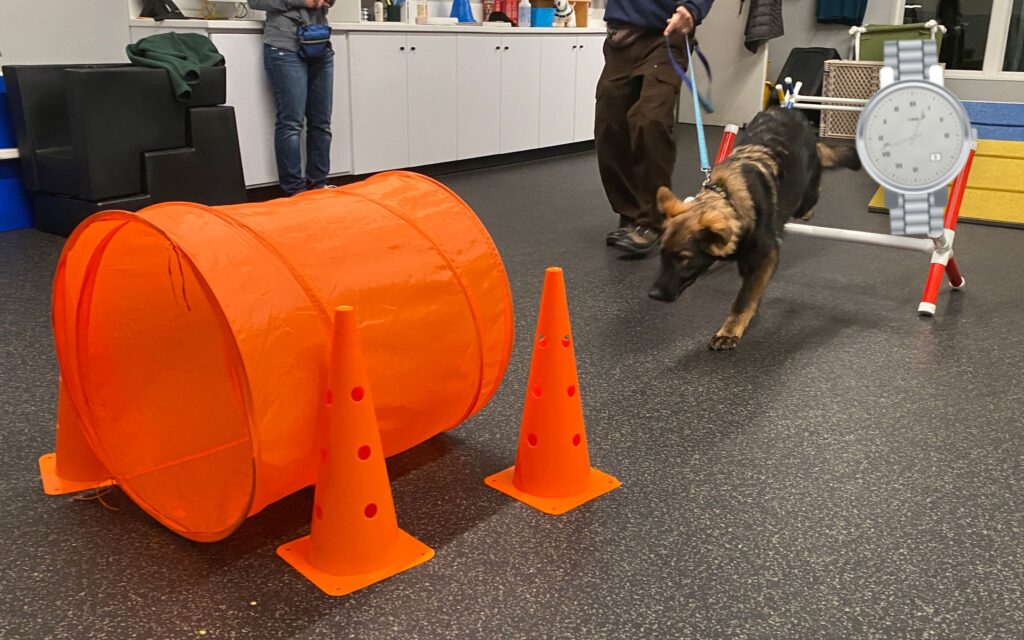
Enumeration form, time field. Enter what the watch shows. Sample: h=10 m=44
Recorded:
h=12 m=42
